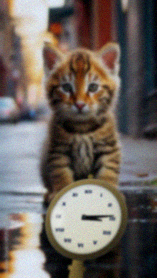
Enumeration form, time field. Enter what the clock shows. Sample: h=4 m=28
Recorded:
h=3 m=14
